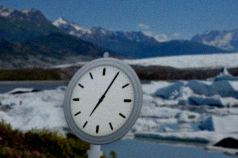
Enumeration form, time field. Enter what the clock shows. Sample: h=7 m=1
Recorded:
h=7 m=5
